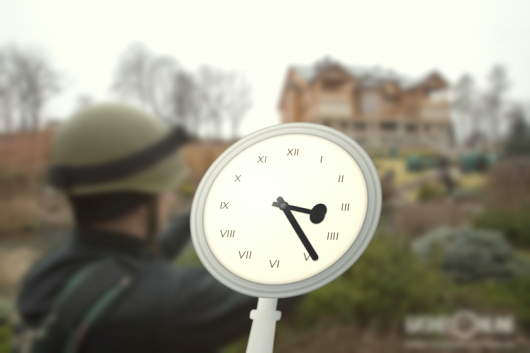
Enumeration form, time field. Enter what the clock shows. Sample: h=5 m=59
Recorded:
h=3 m=24
